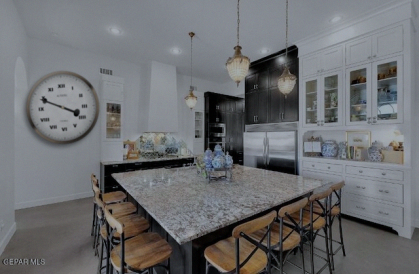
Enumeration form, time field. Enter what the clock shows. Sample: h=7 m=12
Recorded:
h=3 m=49
